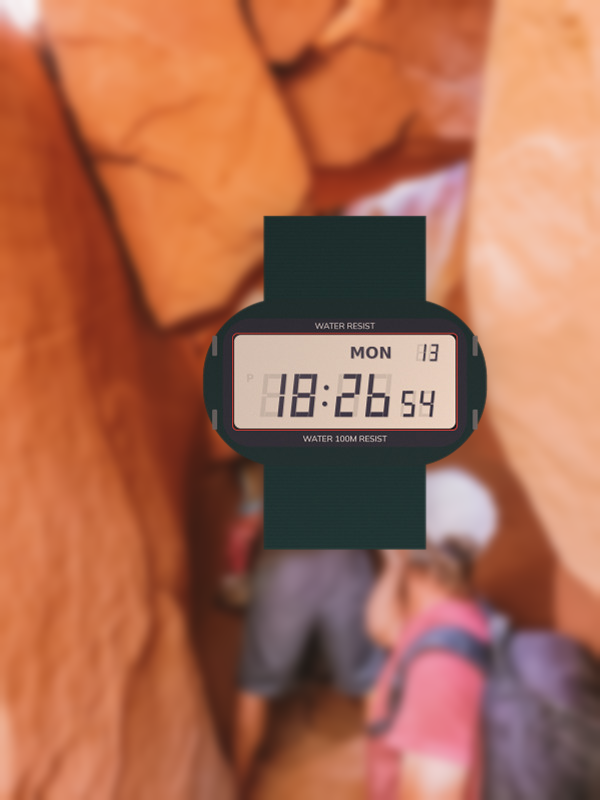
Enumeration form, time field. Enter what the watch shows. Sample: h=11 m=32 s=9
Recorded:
h=18 m=26 s=54
